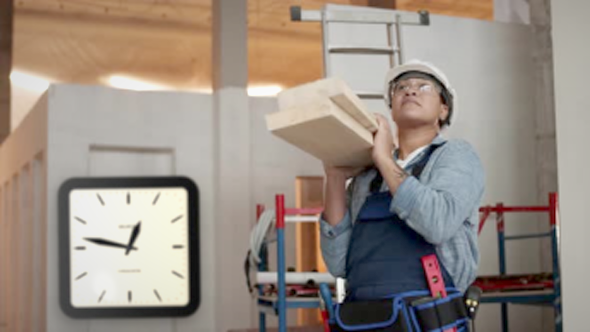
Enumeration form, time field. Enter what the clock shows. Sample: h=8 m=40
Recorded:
h=12 m=47
